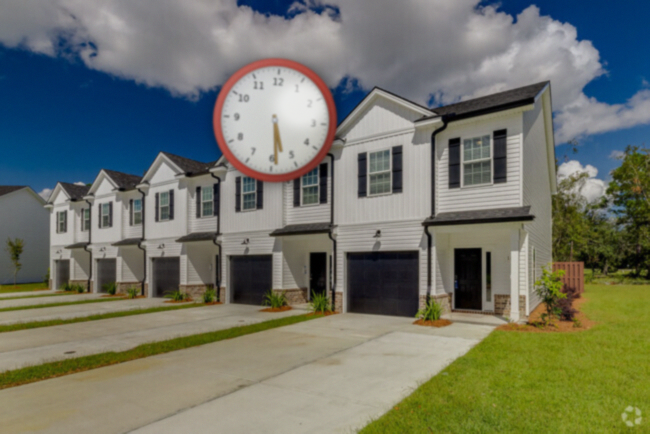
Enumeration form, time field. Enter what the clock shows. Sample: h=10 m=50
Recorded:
h=5 m=29
